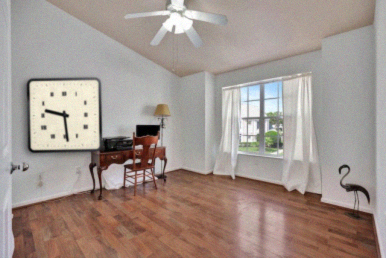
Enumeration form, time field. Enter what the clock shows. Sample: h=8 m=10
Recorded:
h=9 m=29
